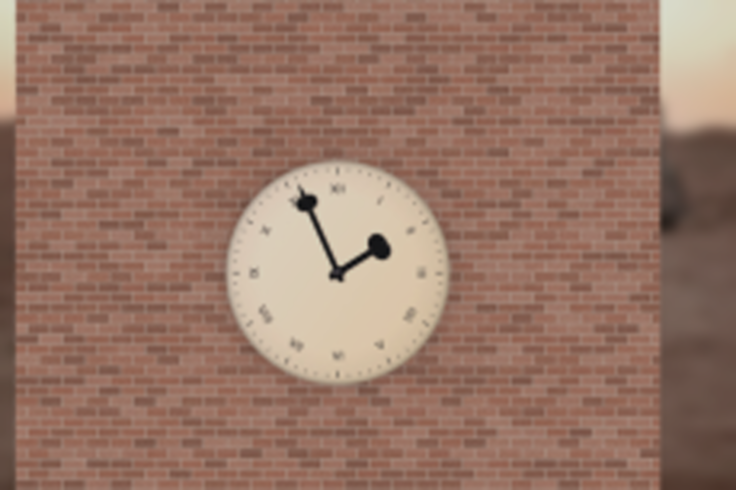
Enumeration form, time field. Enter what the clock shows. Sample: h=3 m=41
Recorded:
h=1 m=56
